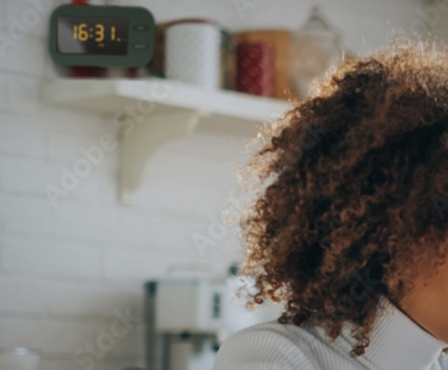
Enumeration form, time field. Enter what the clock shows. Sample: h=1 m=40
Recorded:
h=16 m=31
